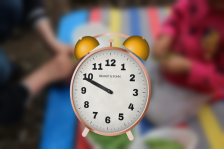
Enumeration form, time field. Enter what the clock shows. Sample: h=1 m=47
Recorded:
h=9 m=49
